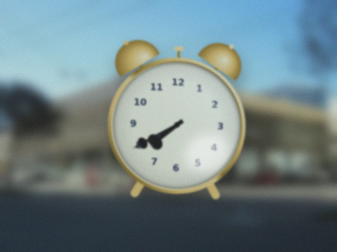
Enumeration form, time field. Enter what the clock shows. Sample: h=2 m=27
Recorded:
h=7 m=40
